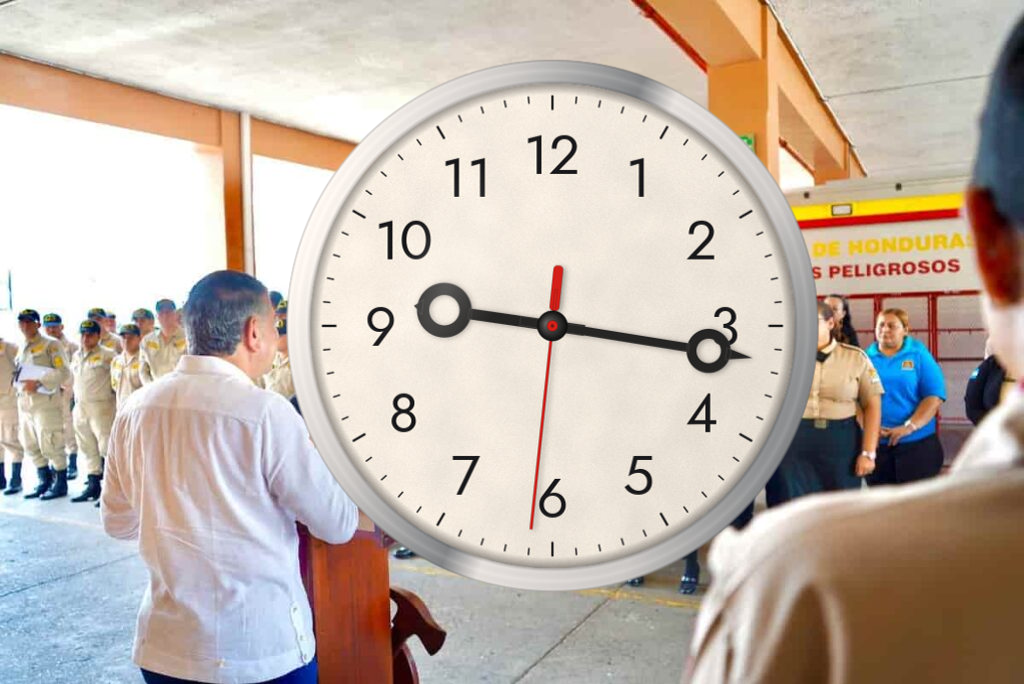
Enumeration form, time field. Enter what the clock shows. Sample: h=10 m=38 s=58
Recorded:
h=9 m=16 s=31
